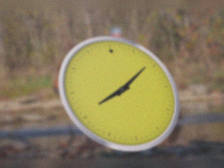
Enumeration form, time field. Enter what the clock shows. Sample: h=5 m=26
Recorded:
h=8 m=9
